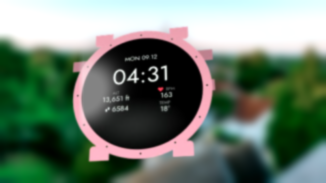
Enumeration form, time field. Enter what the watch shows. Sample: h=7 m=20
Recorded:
h=4 m=31
